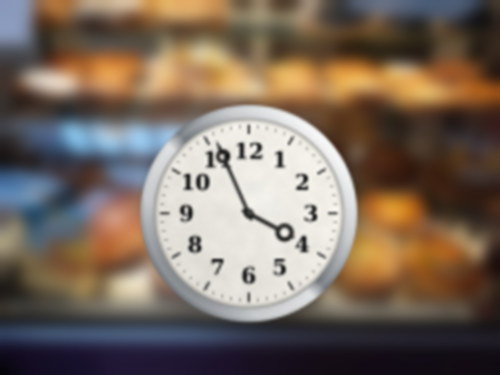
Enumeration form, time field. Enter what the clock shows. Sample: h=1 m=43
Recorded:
h=3 m=56
